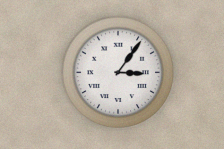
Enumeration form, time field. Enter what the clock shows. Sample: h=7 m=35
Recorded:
h=3 m=6
